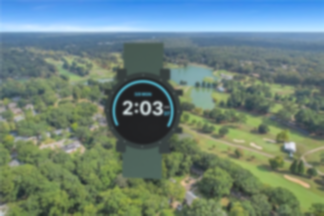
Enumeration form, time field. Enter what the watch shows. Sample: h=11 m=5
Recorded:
h=2 m=3
